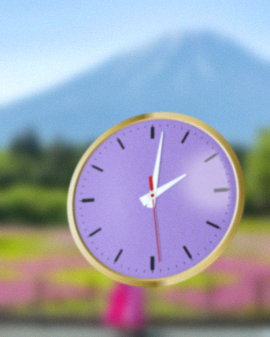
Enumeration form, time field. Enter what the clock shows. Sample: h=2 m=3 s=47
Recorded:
h=2 m=1 s=29
